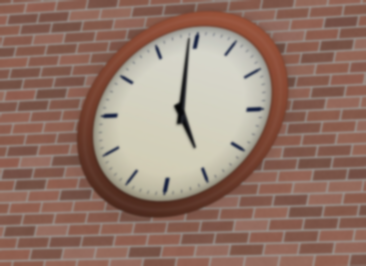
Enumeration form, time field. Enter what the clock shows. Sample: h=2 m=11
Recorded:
h=4 m=59
